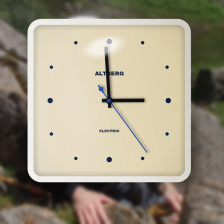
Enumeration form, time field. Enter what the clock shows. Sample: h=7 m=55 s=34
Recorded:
h=2 m=59 s=24
